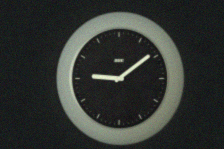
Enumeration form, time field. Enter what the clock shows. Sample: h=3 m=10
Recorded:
h=9 m=9
